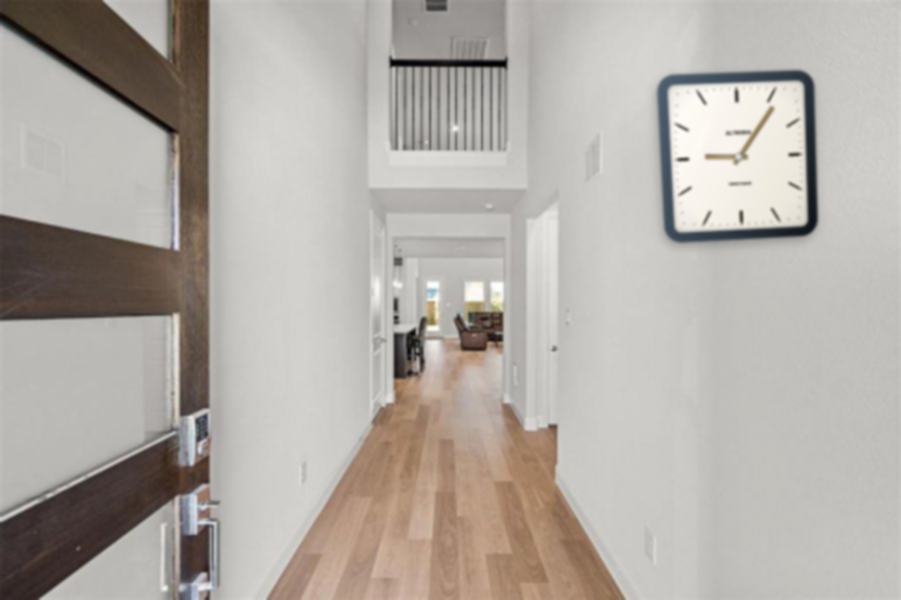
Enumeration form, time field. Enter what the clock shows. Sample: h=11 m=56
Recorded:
h=9 m=6
